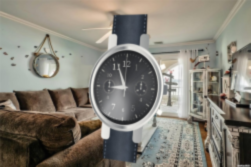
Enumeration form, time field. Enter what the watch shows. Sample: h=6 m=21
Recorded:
h=8 m=56
